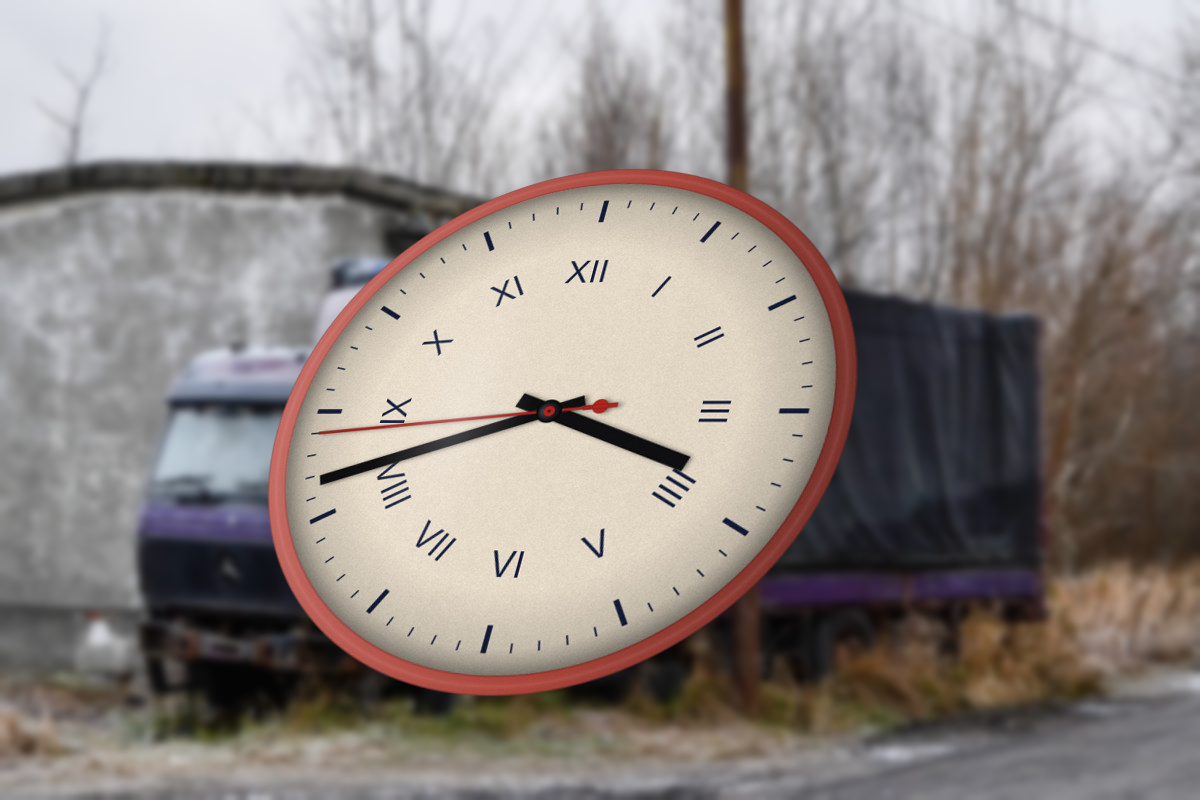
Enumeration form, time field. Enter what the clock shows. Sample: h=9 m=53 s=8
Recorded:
h=3 m=41 s=44
